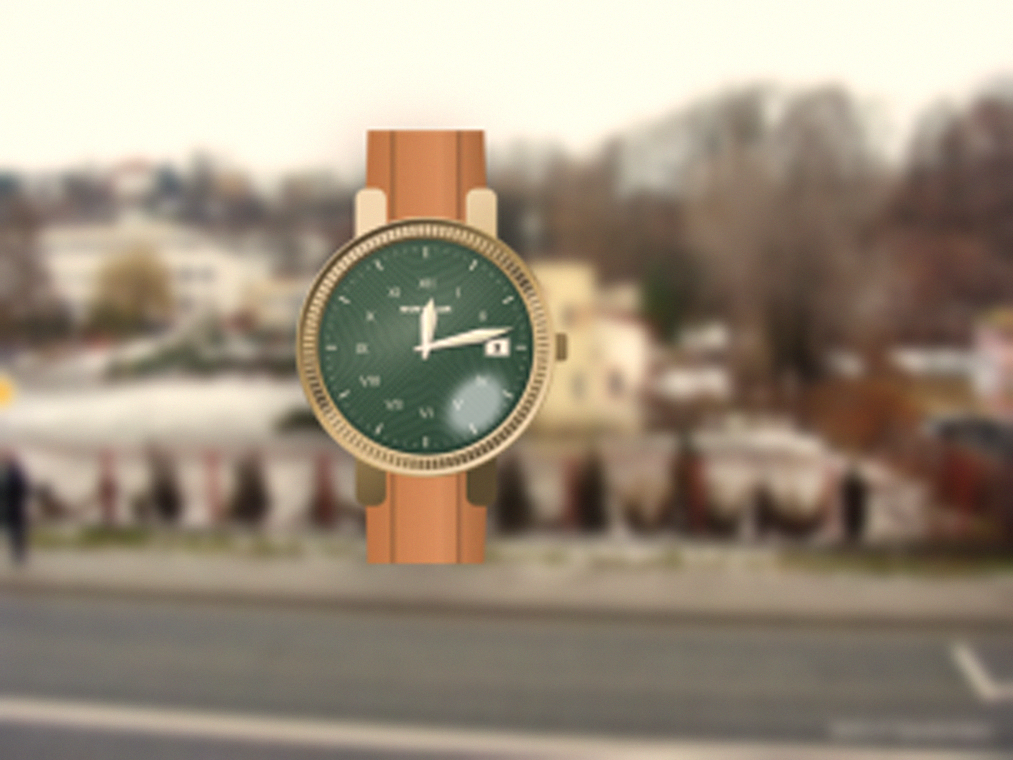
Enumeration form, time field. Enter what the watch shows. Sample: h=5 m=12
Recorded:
h=12 m=13
